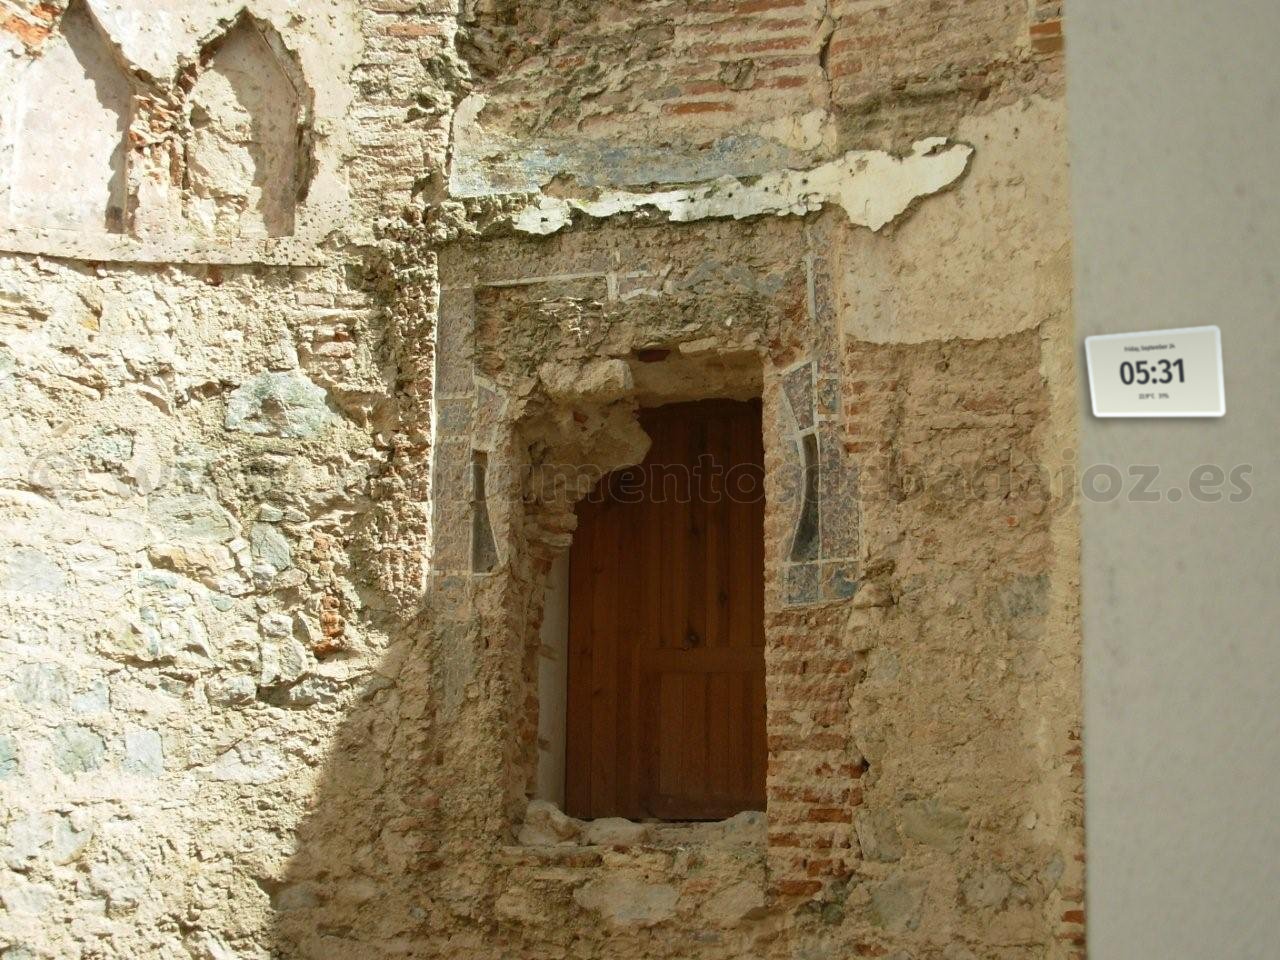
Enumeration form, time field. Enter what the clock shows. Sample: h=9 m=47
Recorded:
h=5 m=31
